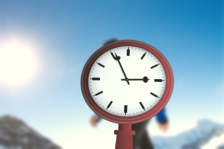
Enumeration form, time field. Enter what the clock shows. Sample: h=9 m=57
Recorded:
h=2 m=56
